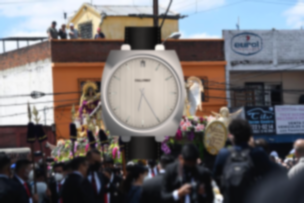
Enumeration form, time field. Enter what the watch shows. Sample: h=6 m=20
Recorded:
h=6 m=25
